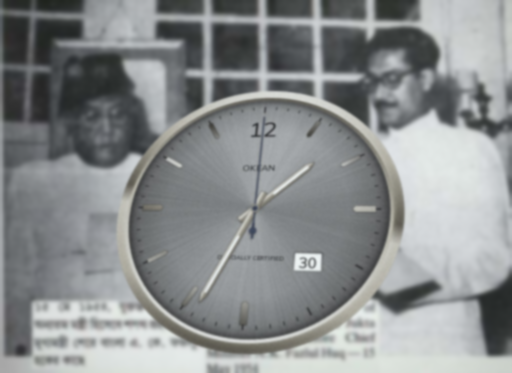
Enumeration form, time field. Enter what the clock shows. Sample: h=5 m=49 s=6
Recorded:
h=1 m=34 s=0
